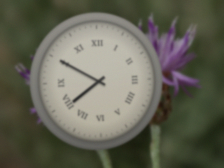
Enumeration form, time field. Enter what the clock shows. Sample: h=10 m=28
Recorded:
h=7 m=50
